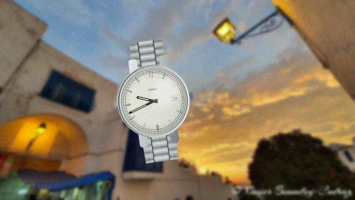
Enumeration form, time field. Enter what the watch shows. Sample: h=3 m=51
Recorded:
h=9 m=42
